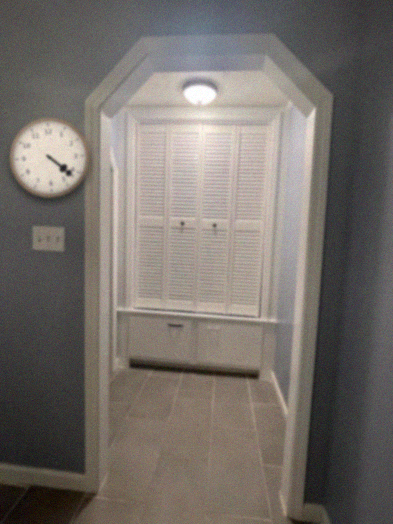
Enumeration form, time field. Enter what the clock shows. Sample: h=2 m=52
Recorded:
h=4 m=22
